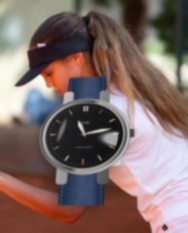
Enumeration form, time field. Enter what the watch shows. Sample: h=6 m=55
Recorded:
h=11 m=13
